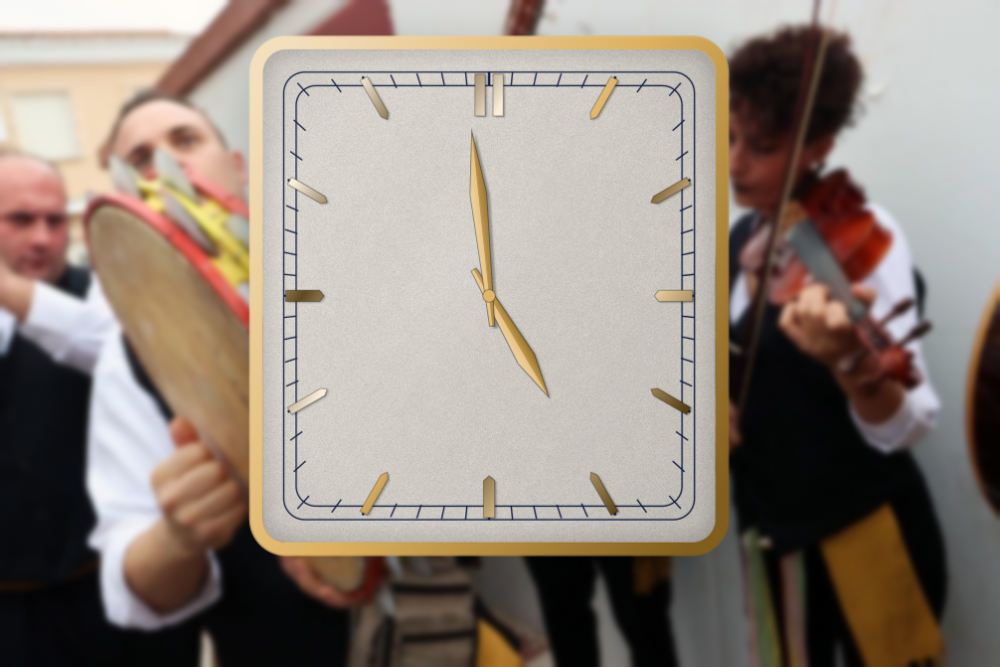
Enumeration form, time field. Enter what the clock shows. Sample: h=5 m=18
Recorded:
h=4 m=59
